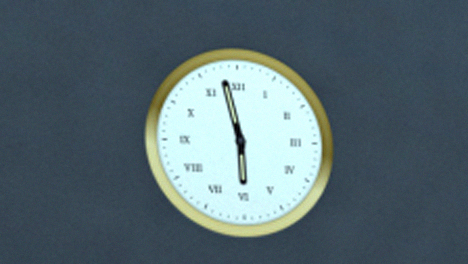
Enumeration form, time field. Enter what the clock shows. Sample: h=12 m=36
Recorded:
h=5 m=58
